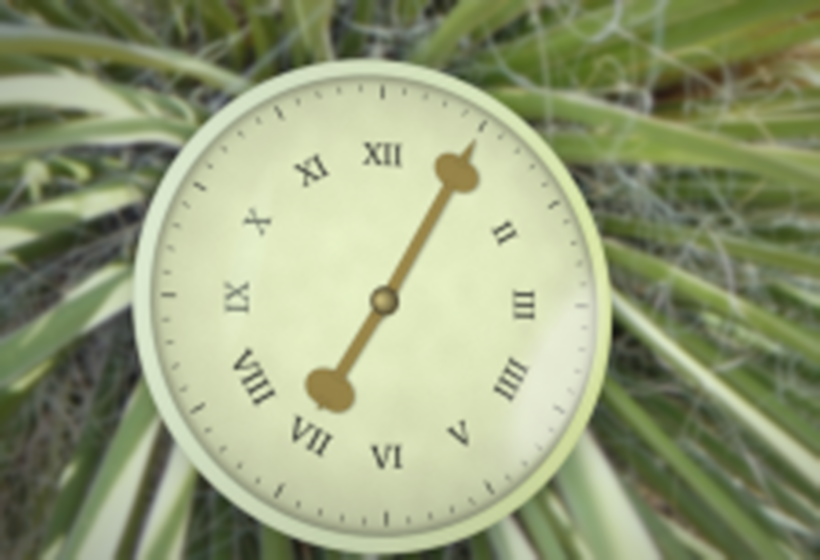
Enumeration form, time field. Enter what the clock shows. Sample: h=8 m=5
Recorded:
h=7 m=5
